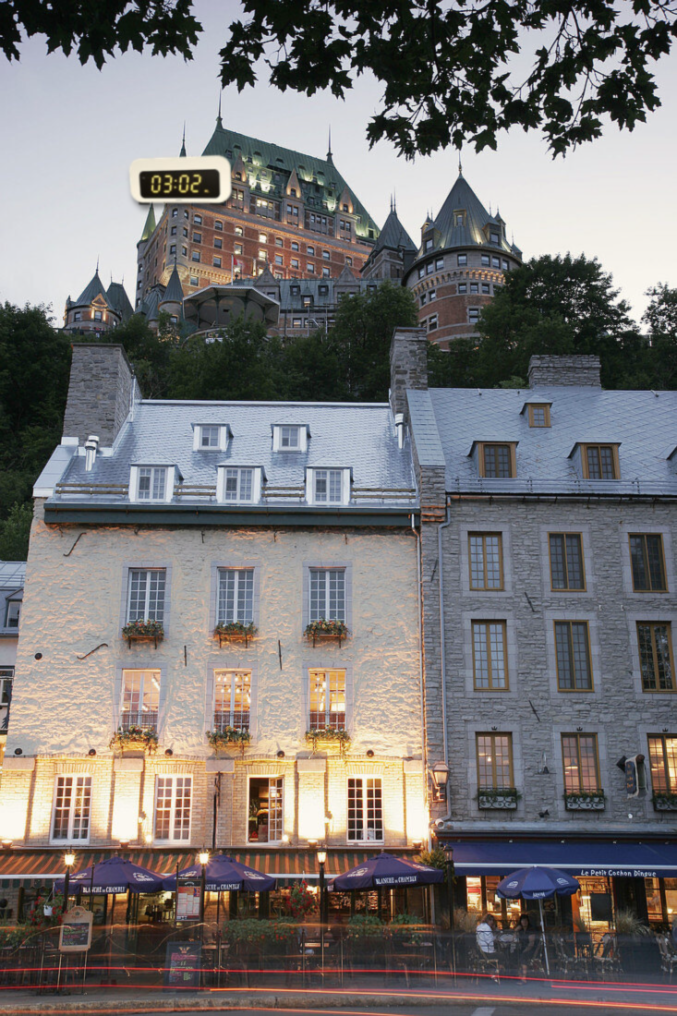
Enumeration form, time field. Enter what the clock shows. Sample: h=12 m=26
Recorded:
h=3 m=2
